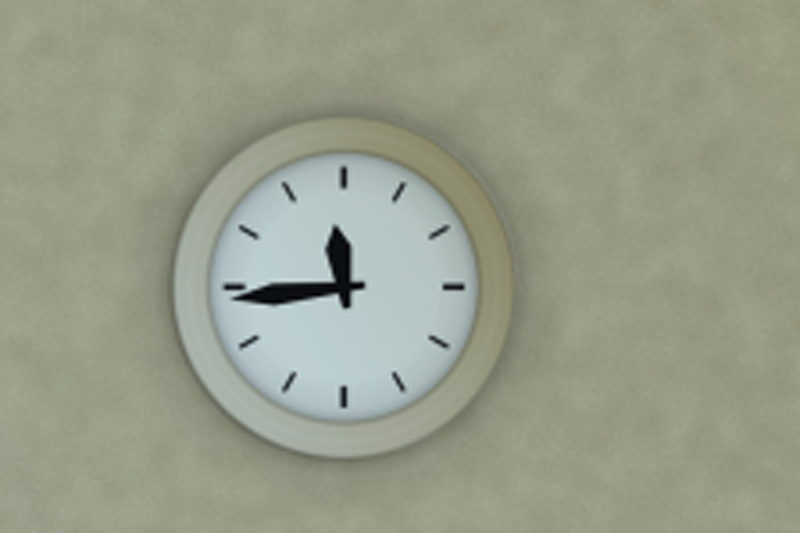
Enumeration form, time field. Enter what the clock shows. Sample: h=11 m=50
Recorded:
h=11 m=44
